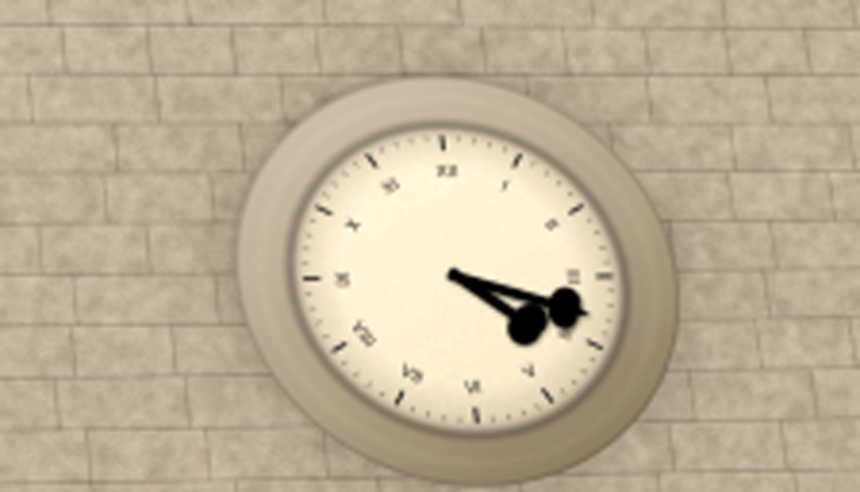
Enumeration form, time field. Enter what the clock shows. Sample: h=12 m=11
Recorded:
h=4 m=18
